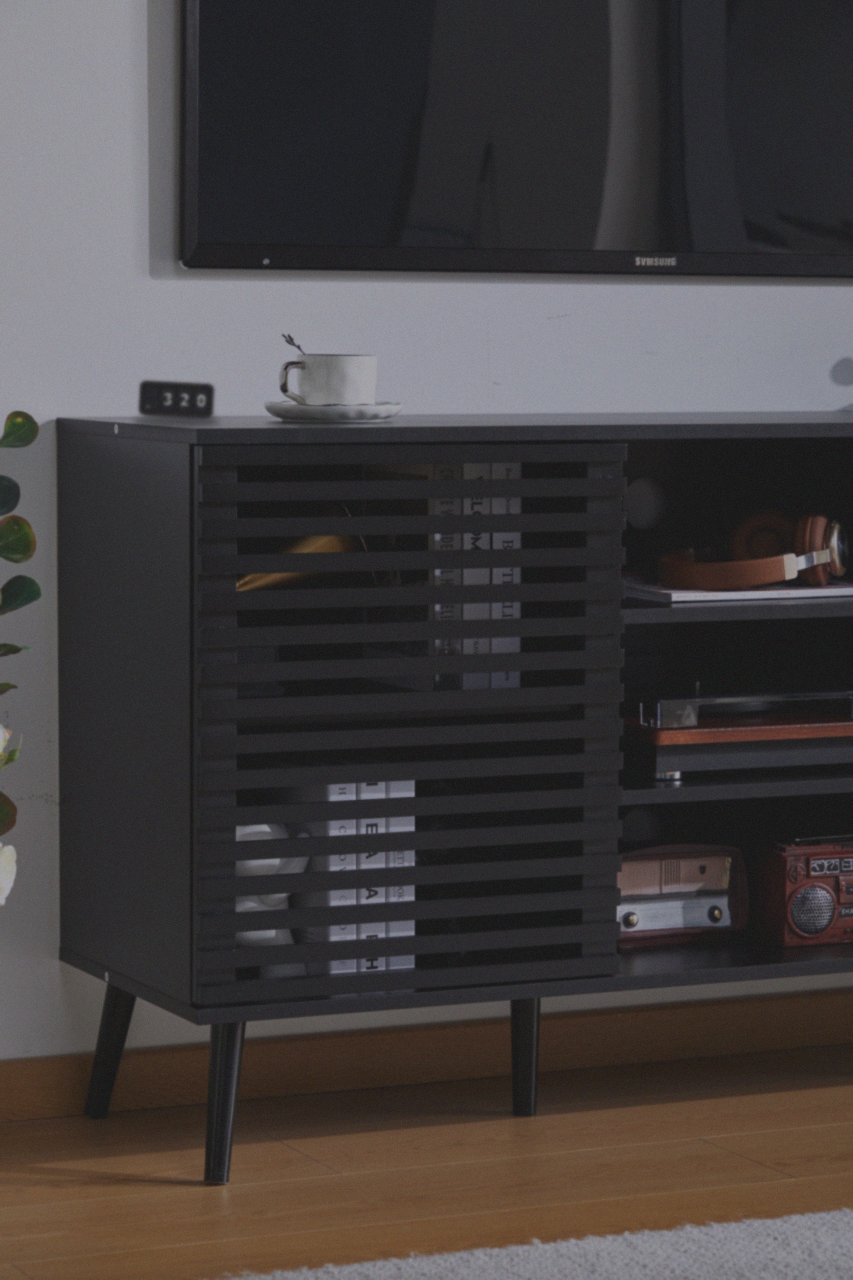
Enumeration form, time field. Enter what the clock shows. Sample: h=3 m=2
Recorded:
h=3 m=20
